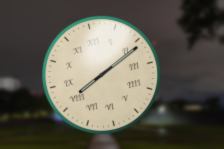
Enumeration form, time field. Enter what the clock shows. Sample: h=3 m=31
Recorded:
h=8 m=11
